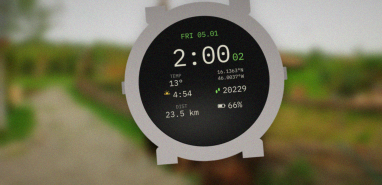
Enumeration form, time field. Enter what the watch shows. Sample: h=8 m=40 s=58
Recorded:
h=2 m=0 s=2
